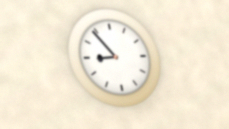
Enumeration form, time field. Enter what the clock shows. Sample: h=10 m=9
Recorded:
h=8 m=54
